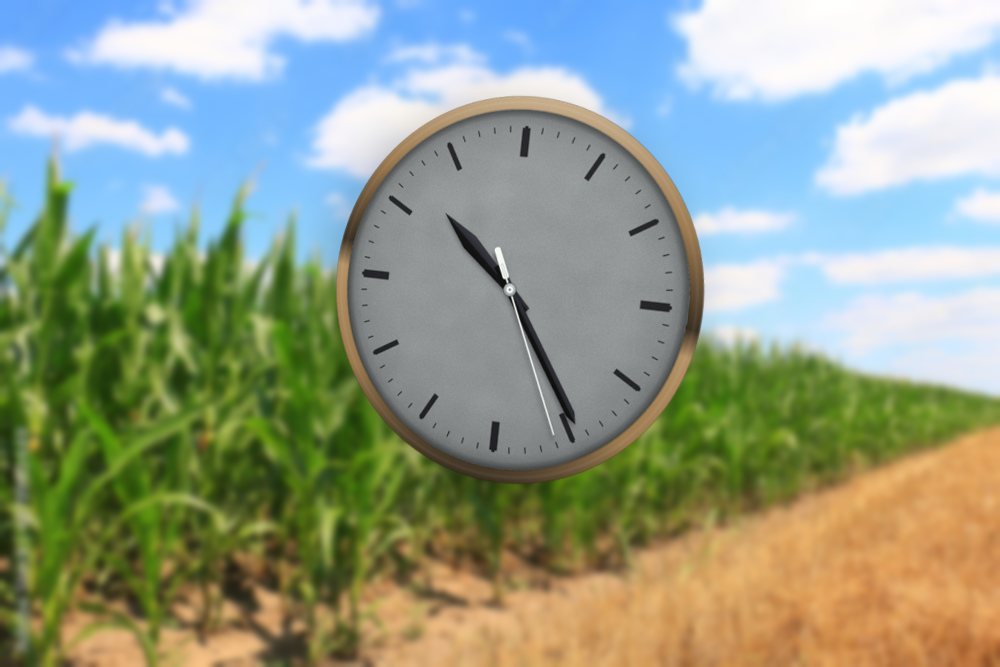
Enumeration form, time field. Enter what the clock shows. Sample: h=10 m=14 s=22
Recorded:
h=10 m=24 s=26
